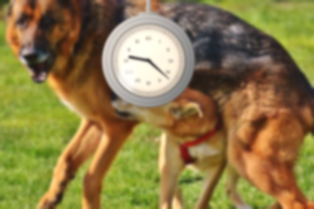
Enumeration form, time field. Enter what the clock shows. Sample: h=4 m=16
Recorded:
h=9 m=22
